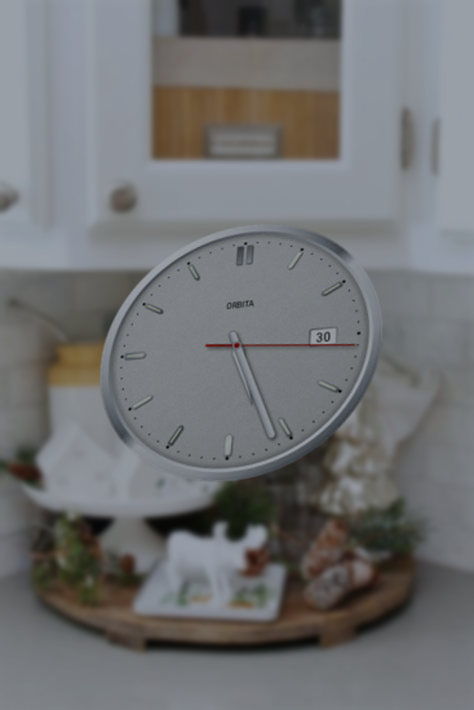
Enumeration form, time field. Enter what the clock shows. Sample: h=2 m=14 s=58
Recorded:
h=5 m=26 s=16
